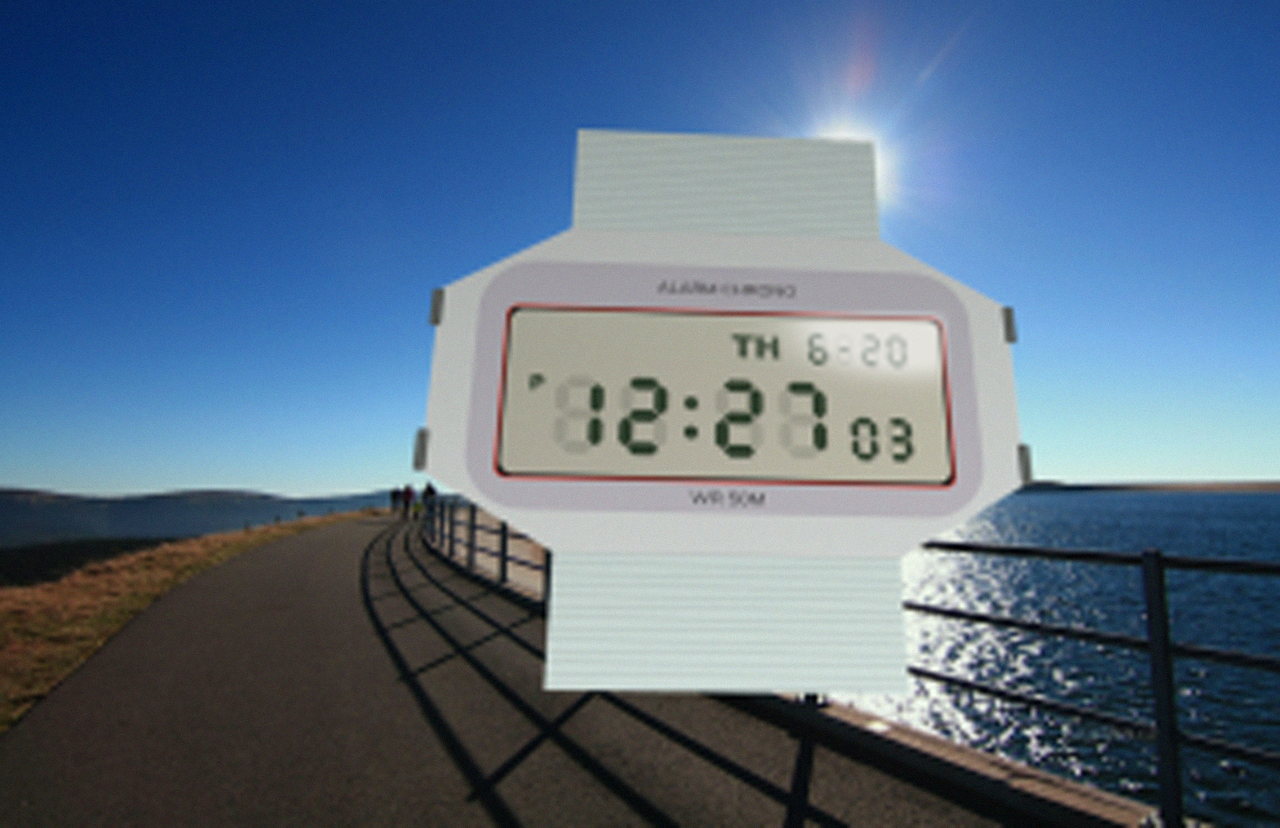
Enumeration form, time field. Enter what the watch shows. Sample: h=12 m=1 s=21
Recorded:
h=12 m=27 s=3
